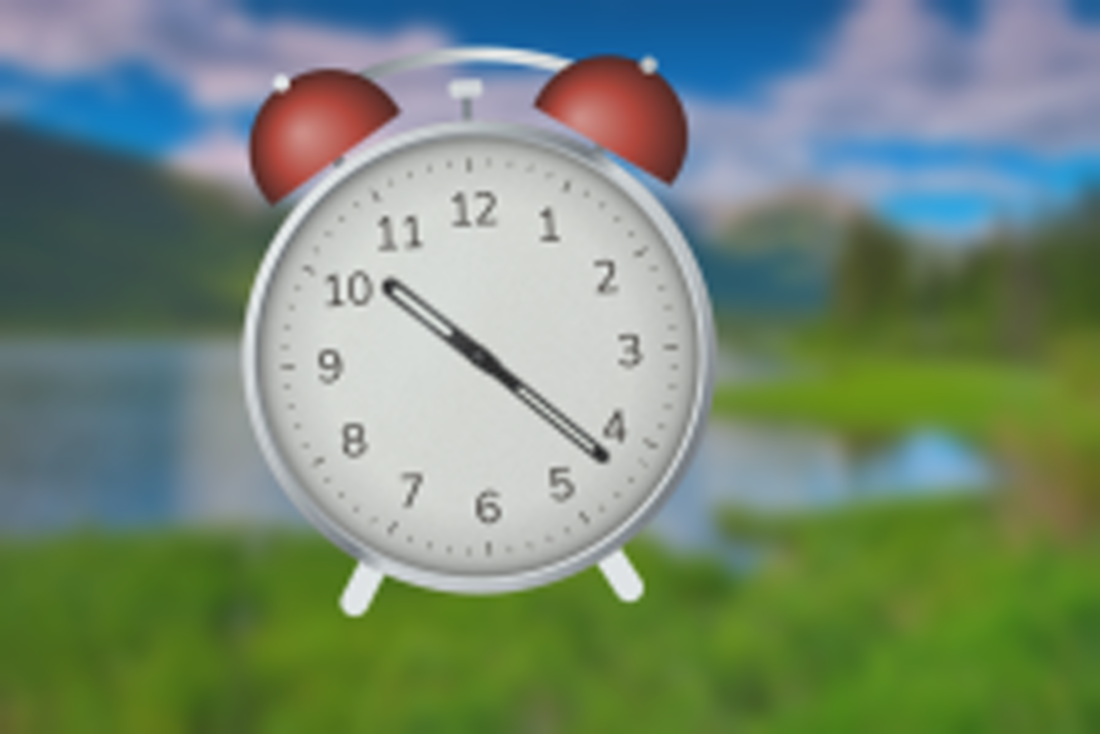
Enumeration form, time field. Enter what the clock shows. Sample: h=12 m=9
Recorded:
h=10 m=22
